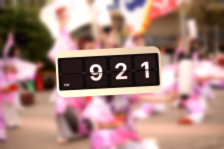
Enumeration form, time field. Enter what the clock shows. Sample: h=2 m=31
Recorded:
h=9 m=21
